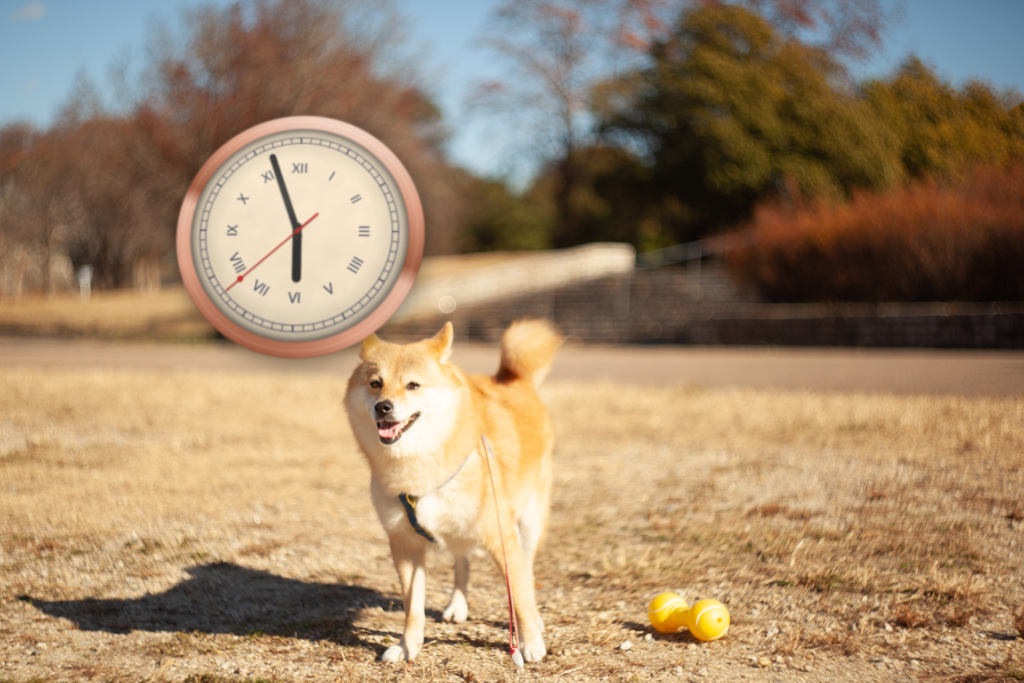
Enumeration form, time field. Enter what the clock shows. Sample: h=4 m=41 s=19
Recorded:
h=5 m=56 s=38
